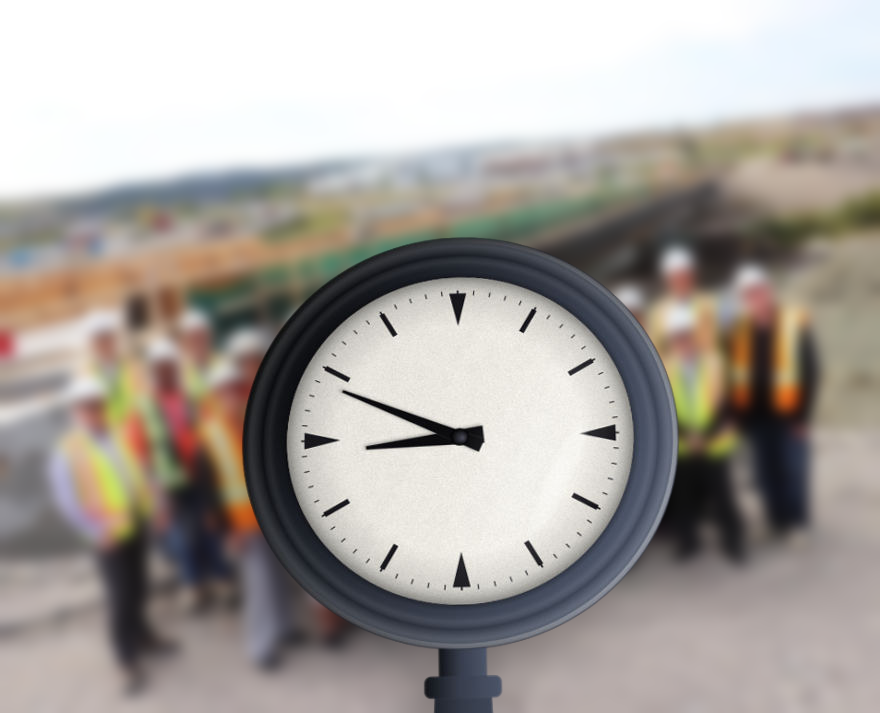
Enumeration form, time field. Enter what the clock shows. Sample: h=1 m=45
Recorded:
h=8 m=49
